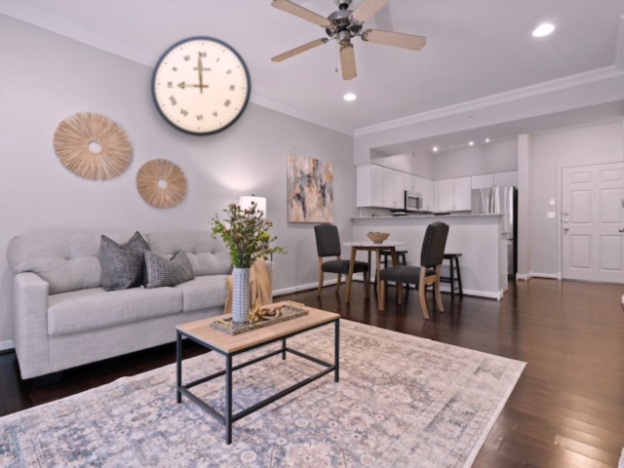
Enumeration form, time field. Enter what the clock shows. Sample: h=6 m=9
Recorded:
h=8 m=59
